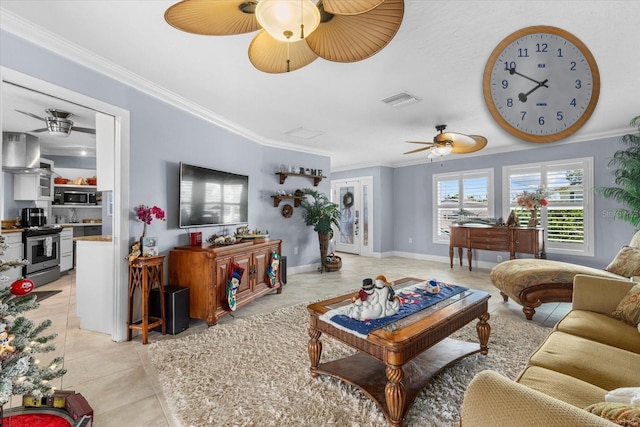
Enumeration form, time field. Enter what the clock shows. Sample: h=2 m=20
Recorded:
h=7 m=49
